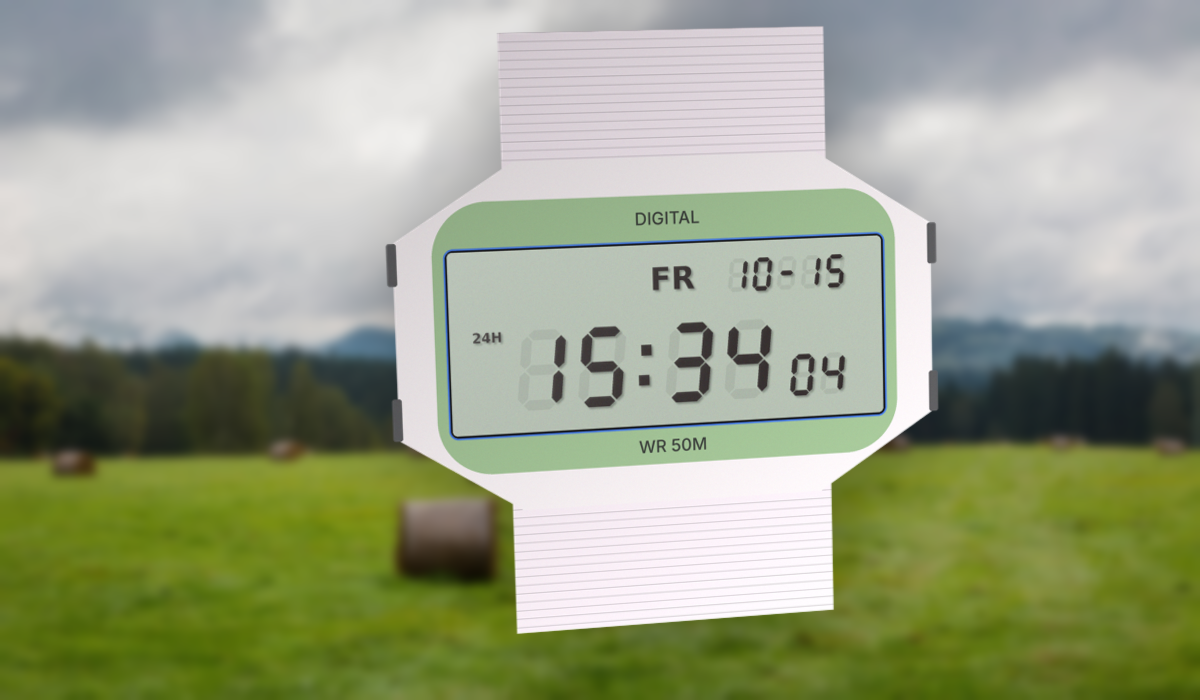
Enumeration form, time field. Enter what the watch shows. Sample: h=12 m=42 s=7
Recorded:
h=15 m=34 s=4
